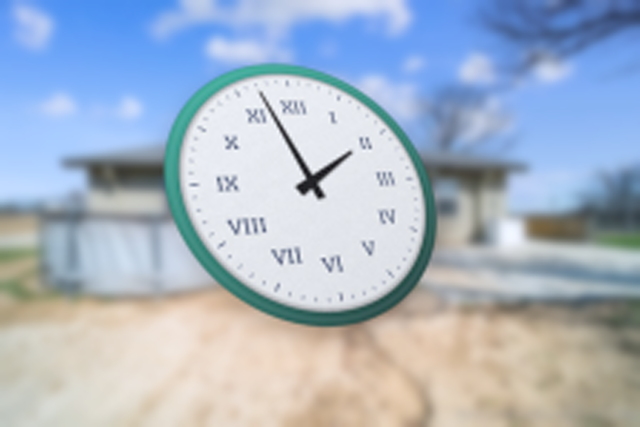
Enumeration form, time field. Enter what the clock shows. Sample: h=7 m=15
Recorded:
h=1 m=57
